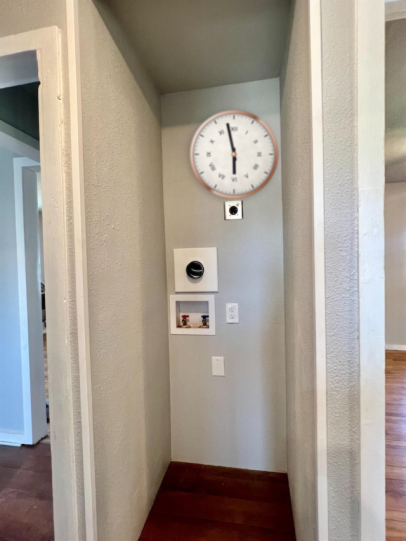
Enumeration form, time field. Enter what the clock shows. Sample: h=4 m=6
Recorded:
h=5 m=58
